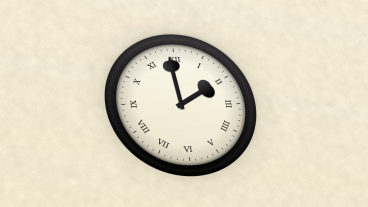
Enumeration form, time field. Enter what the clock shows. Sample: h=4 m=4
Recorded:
h=1 m=59
